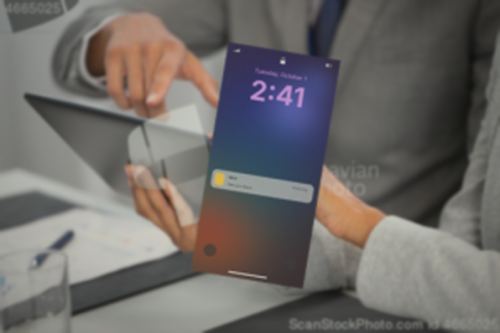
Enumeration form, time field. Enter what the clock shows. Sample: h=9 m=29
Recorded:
h=2 m=41
